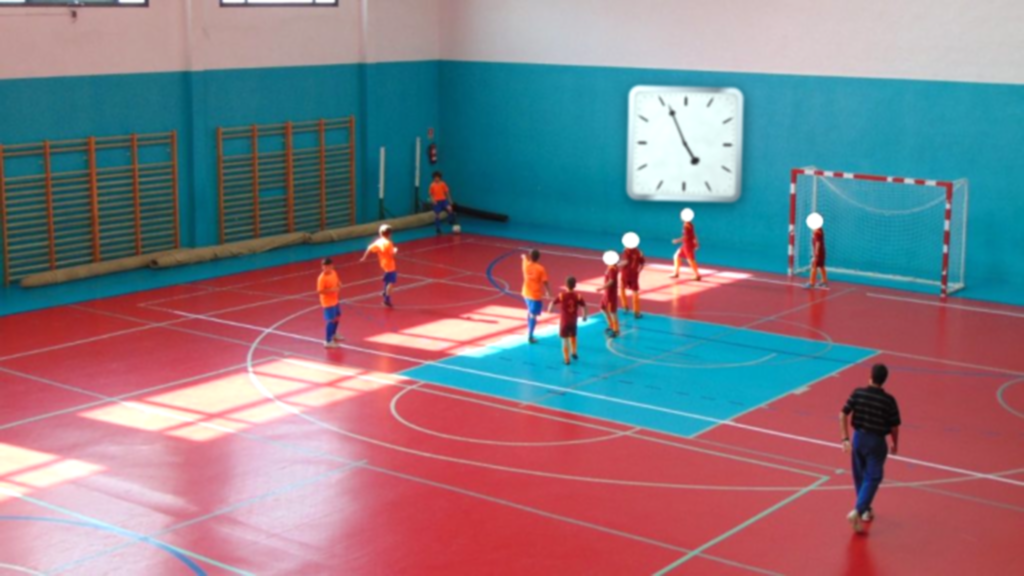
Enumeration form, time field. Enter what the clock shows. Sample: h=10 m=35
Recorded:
h=4 m=56
